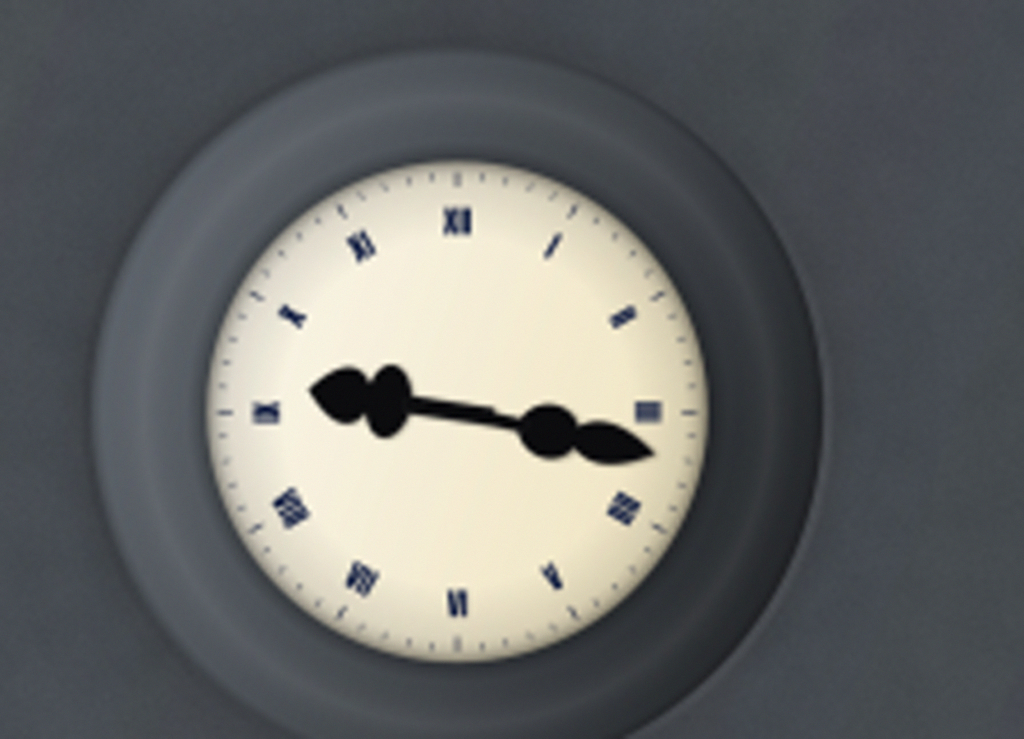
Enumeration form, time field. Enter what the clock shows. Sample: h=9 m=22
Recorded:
h=9 m=17
